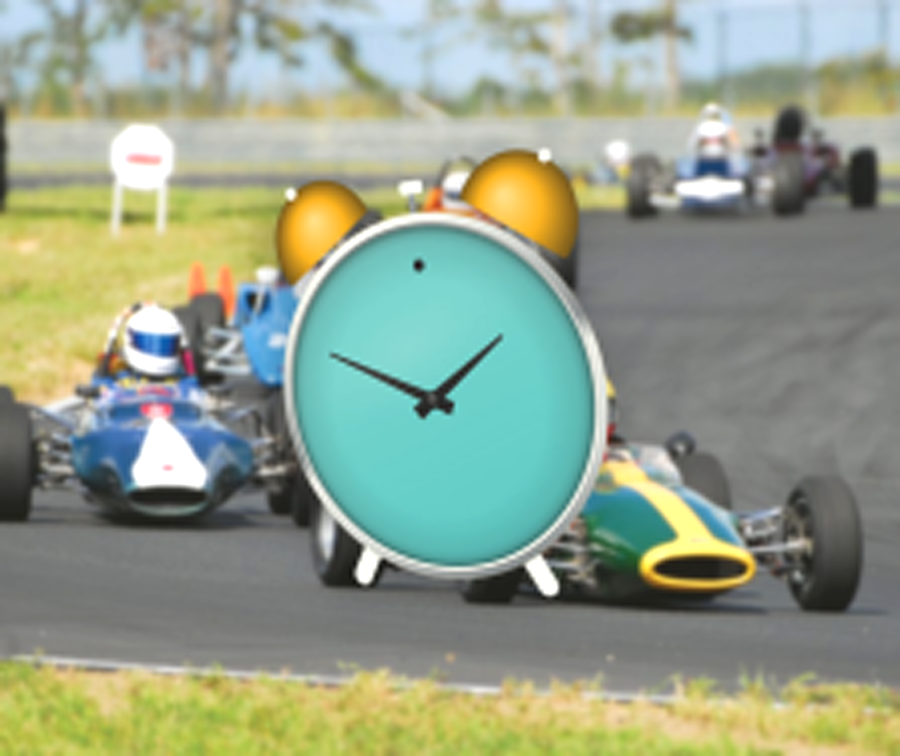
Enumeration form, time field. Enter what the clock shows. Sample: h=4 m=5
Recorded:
h=1 m=49
